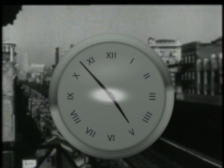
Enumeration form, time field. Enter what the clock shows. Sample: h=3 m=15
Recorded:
h=4 m=53
